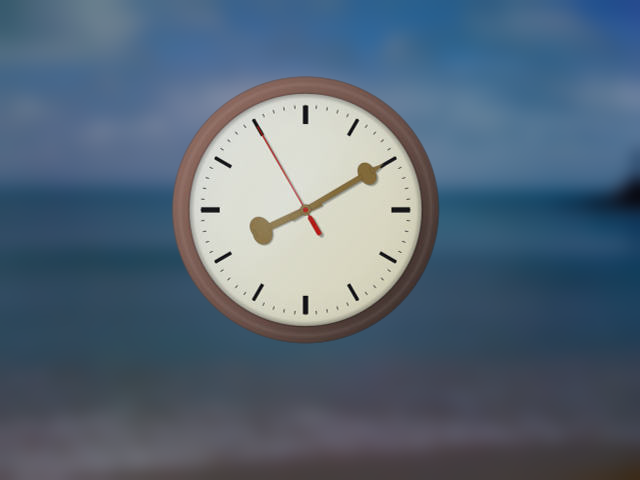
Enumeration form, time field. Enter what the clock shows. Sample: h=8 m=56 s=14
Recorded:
h=8 m=9 s=55
